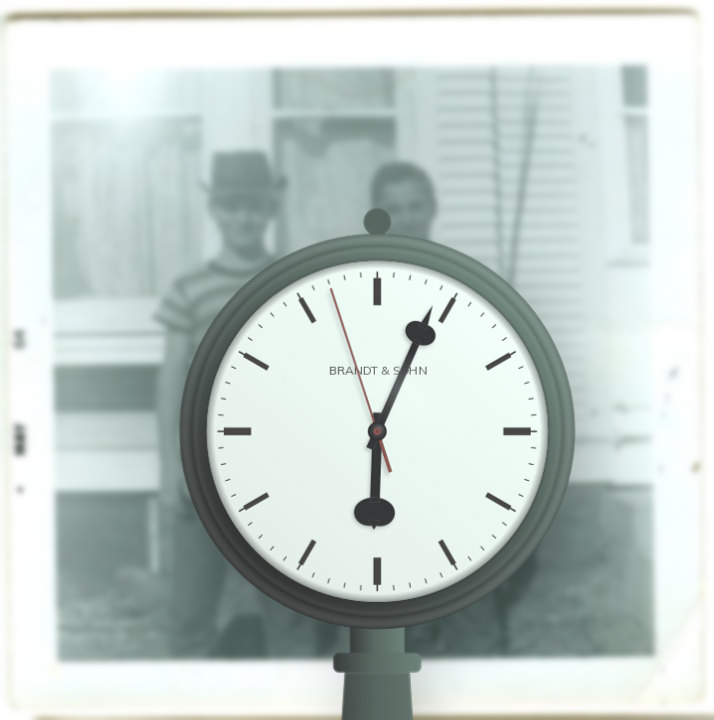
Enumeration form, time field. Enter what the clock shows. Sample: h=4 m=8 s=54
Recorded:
h=6 m=3 s=57
